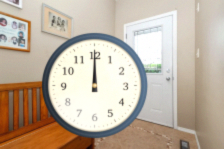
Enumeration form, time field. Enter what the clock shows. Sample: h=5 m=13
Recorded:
h=12 m=0
